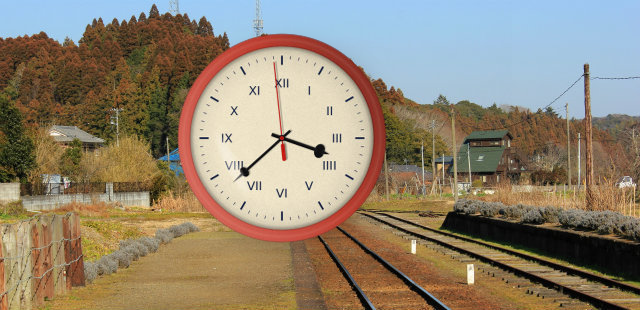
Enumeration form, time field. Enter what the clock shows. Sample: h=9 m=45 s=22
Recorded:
h=3 m=37 s=59
